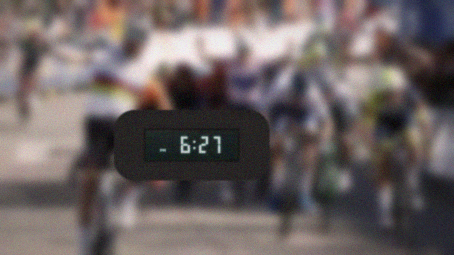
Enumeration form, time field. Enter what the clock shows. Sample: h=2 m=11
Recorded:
h=6 m=27
